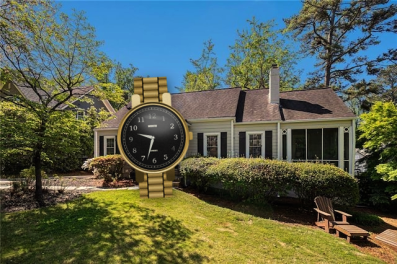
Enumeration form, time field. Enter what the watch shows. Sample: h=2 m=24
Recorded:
h=9 m=33
